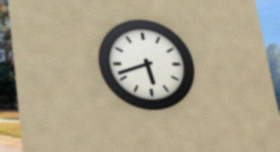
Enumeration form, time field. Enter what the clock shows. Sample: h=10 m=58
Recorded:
h=5 m=42
